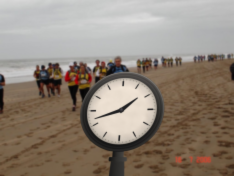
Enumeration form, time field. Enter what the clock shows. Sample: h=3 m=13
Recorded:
h=1 m=42
